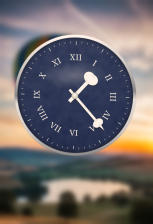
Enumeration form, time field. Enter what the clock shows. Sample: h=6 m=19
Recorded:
h=1 m=23
